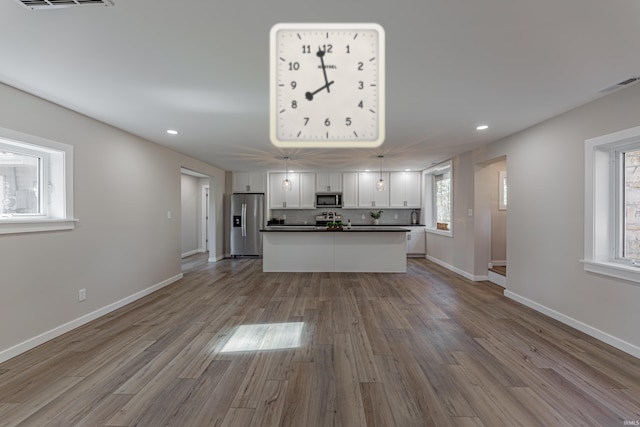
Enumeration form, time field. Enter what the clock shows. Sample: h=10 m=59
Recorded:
h=7 m=58
